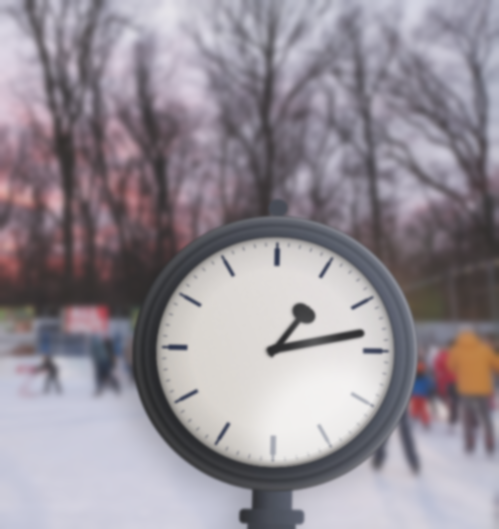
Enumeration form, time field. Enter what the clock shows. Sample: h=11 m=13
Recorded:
h=1 m=13
